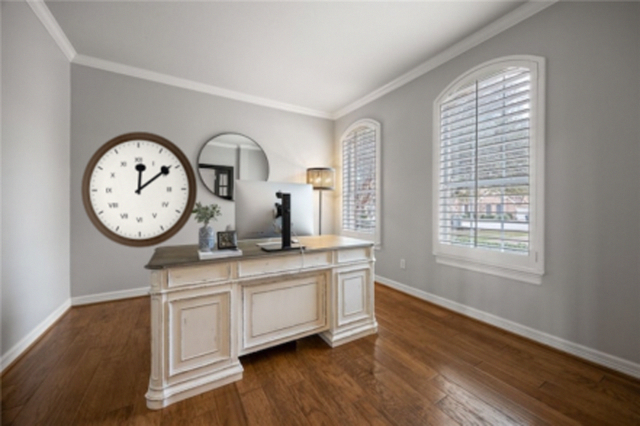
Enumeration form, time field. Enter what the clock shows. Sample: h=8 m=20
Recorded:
h=12 m=9
